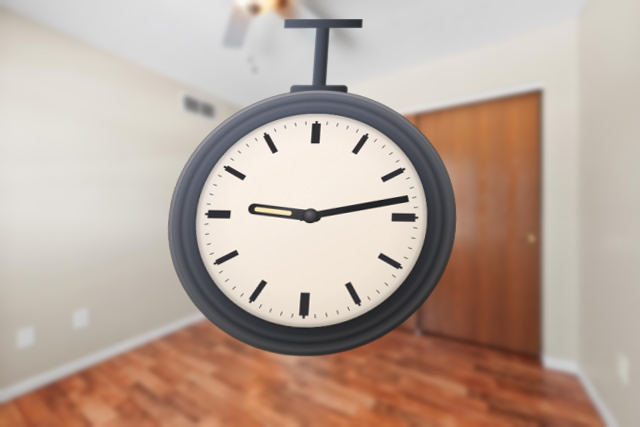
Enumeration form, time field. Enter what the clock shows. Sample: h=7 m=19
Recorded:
h=9 m=13
